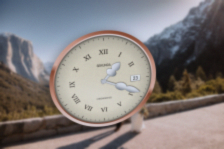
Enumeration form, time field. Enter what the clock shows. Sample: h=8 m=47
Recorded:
h=1 m=19
